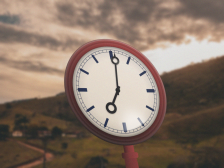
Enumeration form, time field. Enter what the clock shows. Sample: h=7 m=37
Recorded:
h=7 m=1
